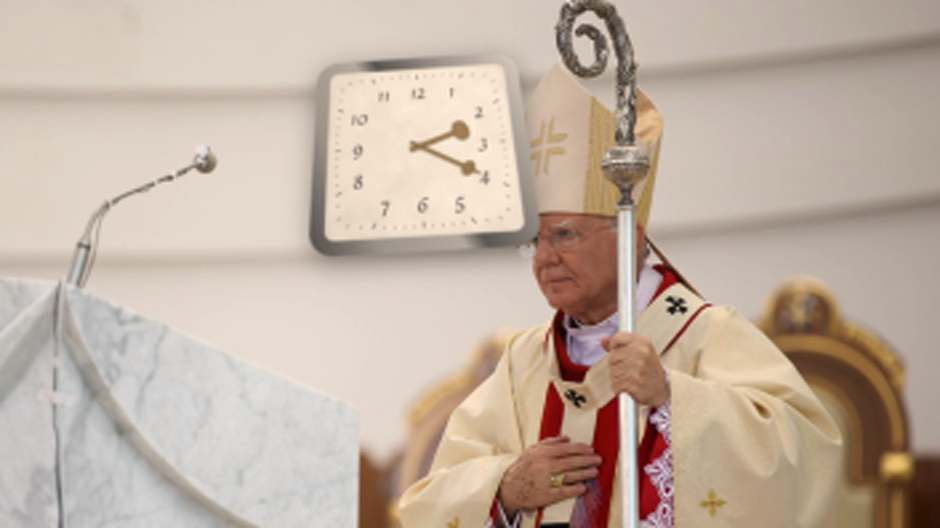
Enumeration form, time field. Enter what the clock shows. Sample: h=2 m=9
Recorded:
h=2 m=20
